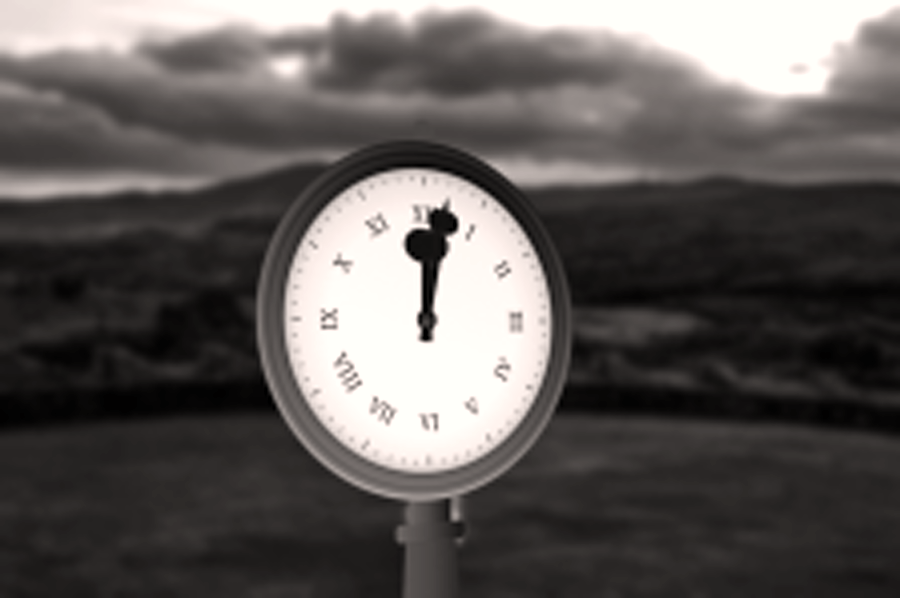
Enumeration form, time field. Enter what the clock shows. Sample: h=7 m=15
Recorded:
h=12 m=2
